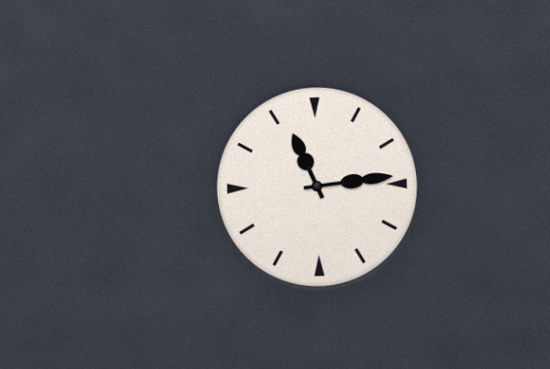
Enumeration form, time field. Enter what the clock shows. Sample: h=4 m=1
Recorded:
h=11 m=14
